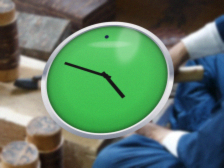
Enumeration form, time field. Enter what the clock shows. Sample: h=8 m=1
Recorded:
h=4 m=49
